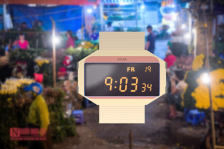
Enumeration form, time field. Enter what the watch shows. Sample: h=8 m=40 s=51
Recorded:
h=9 m=3 s=34
